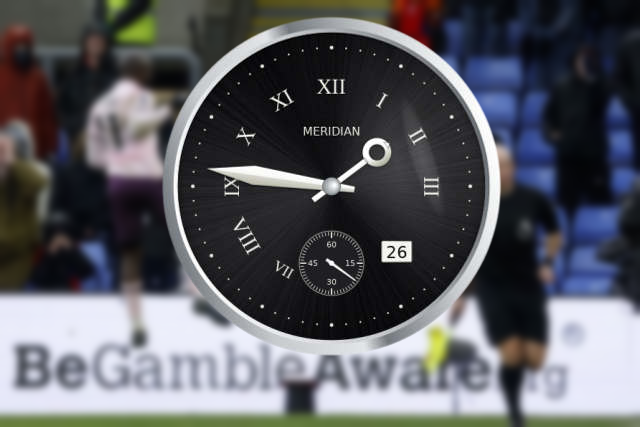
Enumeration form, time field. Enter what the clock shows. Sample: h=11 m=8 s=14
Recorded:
h=1 m=46 s=21
